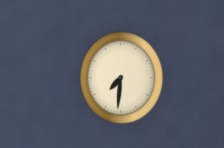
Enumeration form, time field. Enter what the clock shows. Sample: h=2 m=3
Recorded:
h=7 m=31
